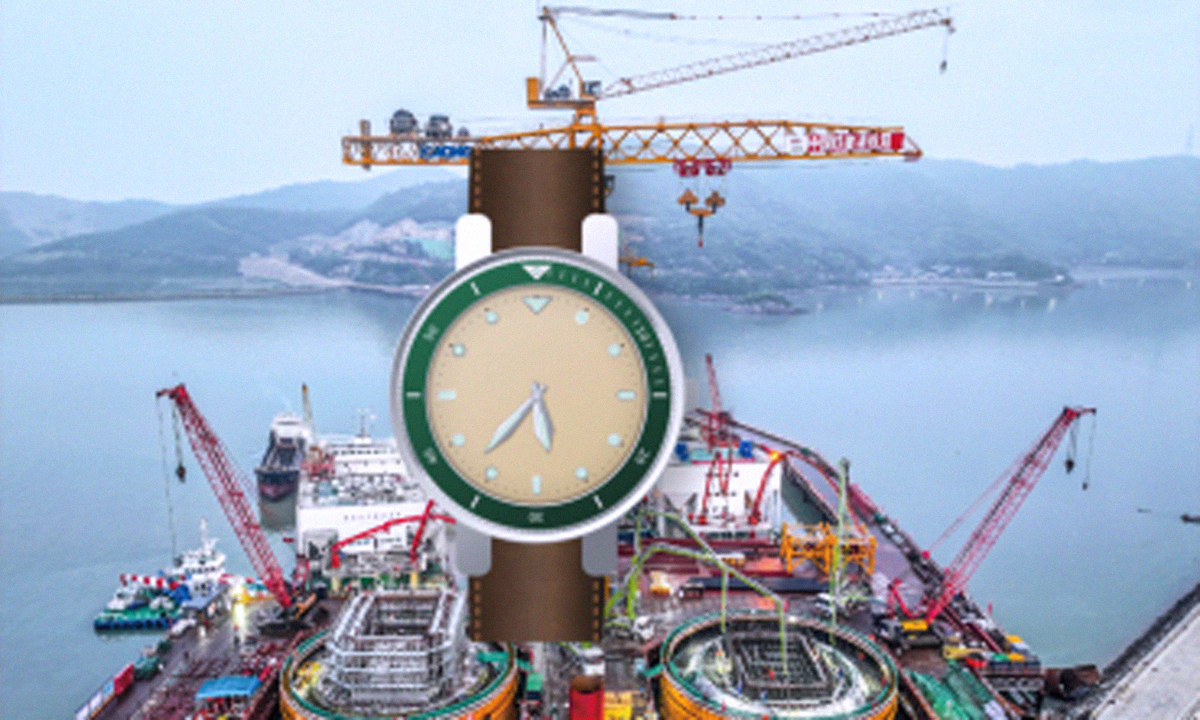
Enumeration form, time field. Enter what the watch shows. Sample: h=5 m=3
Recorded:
h=5 m=37
